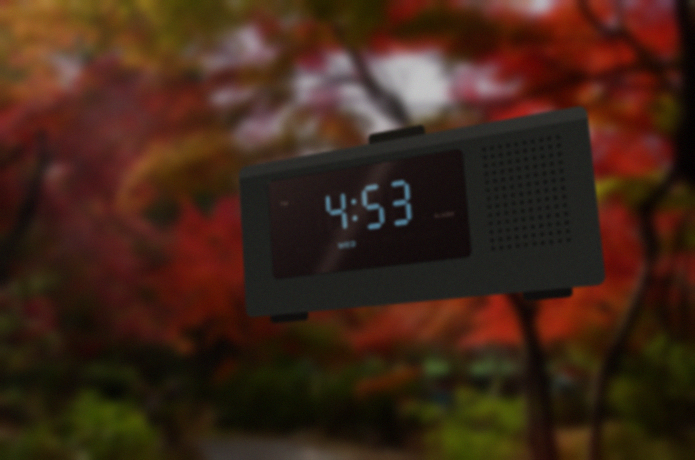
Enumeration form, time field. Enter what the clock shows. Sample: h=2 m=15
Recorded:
h=4 m=53
